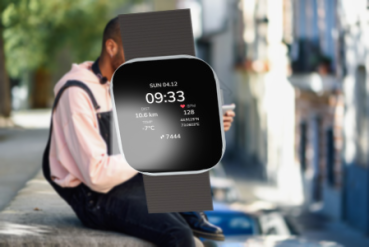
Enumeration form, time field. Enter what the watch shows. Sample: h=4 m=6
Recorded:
h=9 m=33
